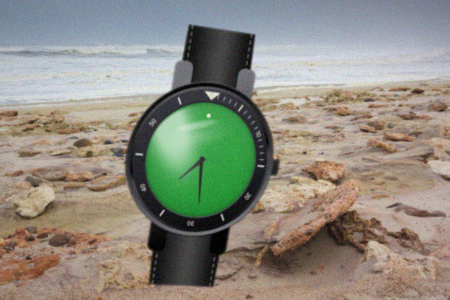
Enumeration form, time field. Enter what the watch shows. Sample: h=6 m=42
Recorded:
h=7 m=29
